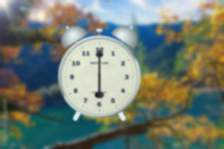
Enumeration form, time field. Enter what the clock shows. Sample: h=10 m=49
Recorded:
h=6 m=0
